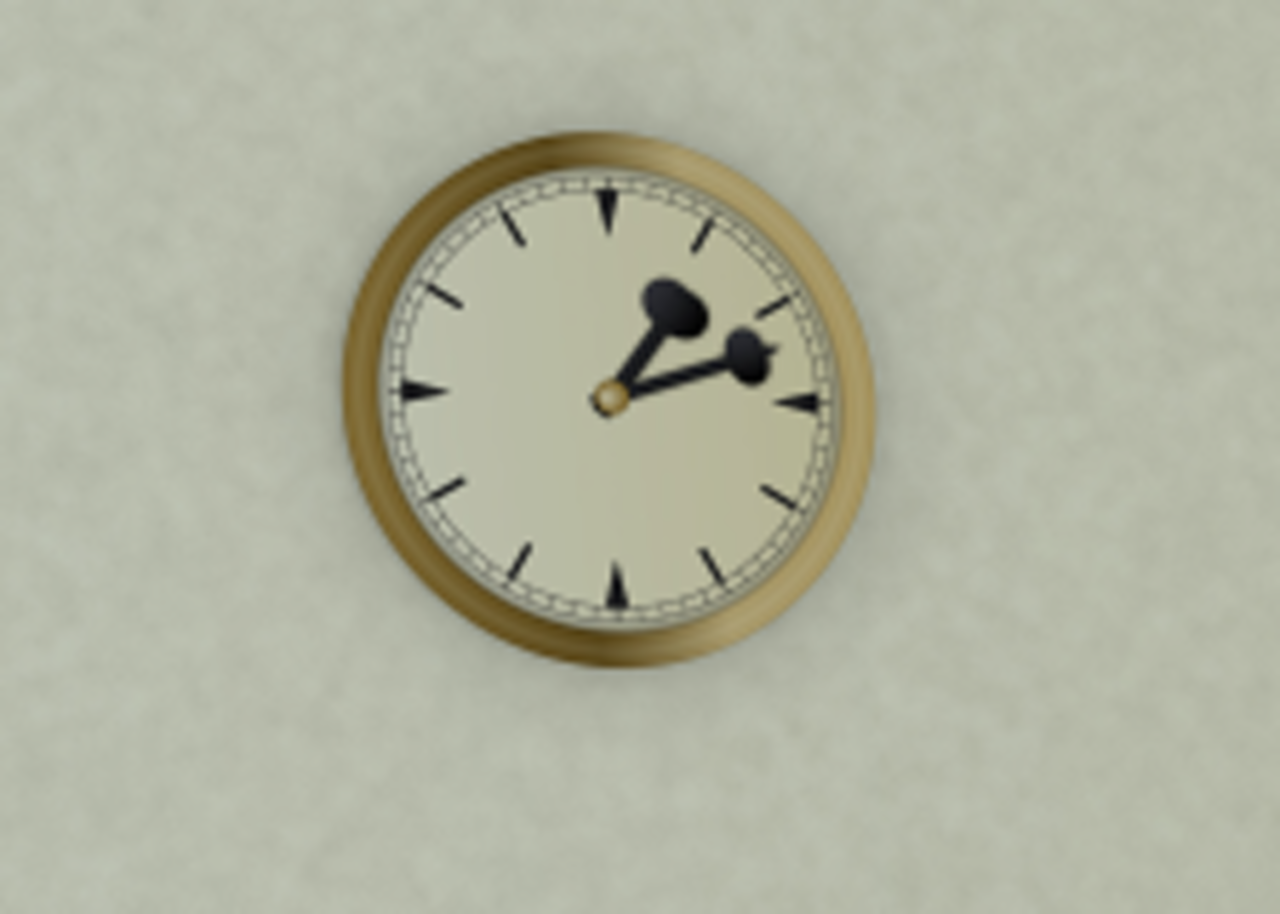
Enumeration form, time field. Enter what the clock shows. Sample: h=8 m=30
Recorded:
h=1 m=12
